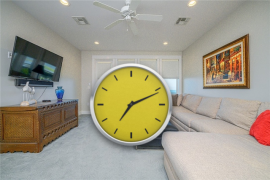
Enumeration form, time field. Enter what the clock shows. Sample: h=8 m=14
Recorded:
h=7 m=11
